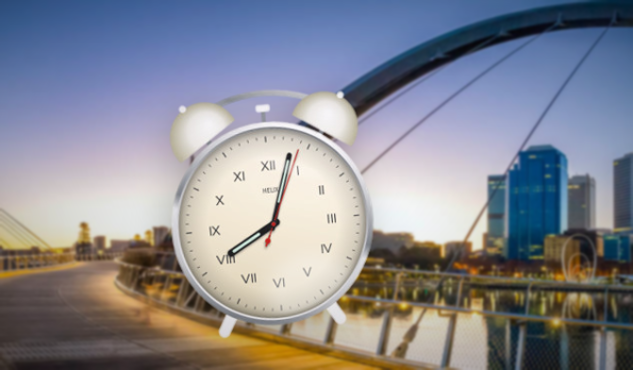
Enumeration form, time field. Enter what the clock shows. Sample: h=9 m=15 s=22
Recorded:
h=8 m=3 s=4
